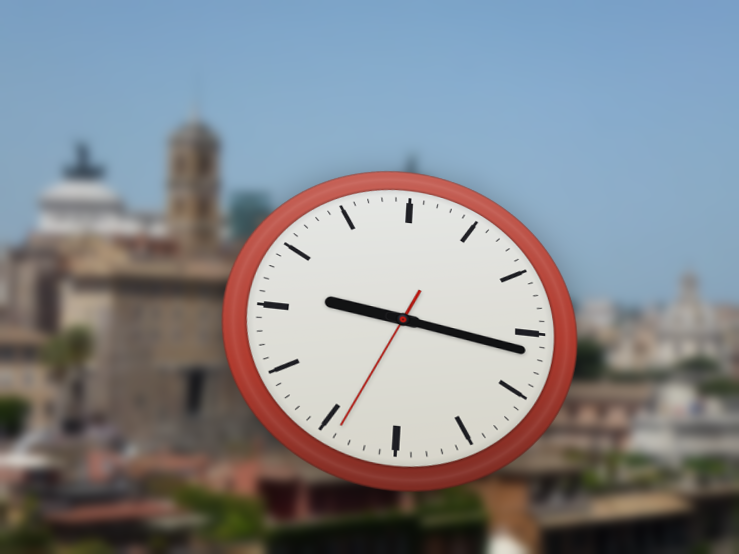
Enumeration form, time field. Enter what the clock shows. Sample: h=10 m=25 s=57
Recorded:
h=9 m=16 s=34
